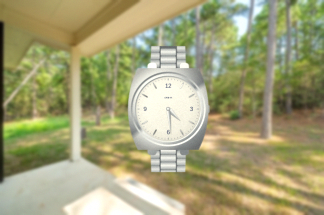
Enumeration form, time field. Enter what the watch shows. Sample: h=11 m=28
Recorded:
h=4 m=29
